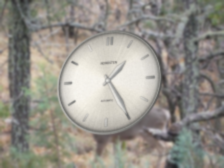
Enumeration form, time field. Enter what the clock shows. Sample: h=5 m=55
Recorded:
h=1 m=25
